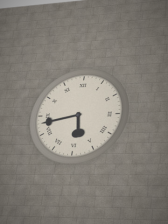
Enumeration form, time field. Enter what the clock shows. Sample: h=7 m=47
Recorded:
h=5 m=43
